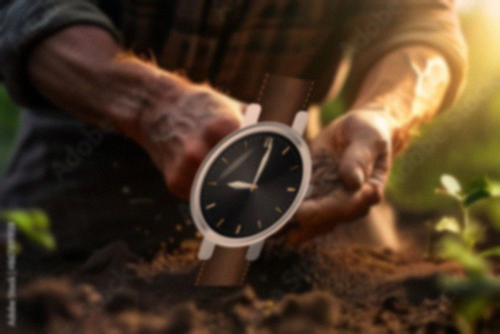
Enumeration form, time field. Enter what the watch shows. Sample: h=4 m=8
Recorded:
h=9 m=1
